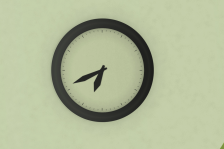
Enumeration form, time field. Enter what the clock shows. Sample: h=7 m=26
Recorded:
h=6 m=41
